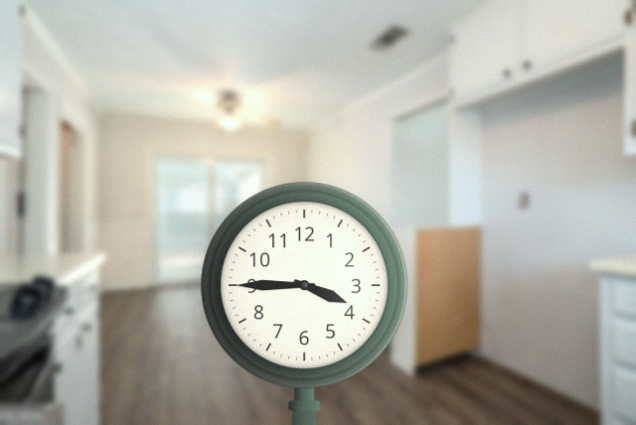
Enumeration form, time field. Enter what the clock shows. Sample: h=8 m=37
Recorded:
h=3 m=45
